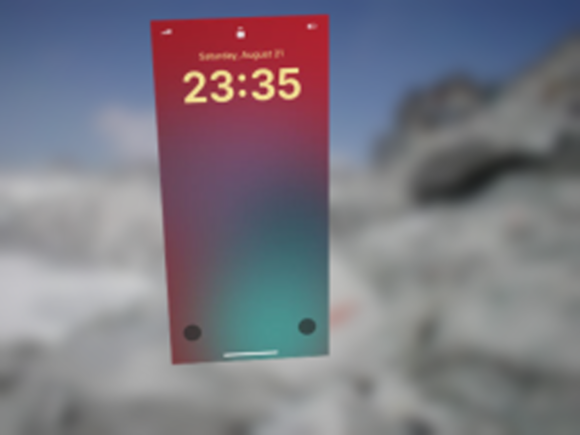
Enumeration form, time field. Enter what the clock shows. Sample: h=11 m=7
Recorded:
h=23 m=35
